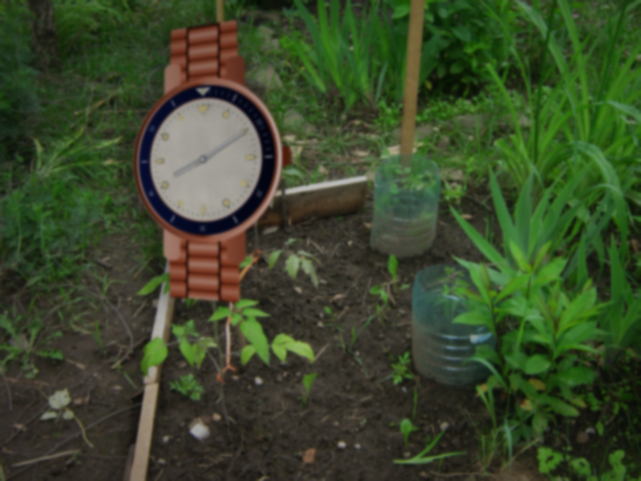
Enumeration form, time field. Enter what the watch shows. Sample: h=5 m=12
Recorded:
h=8 m=10
